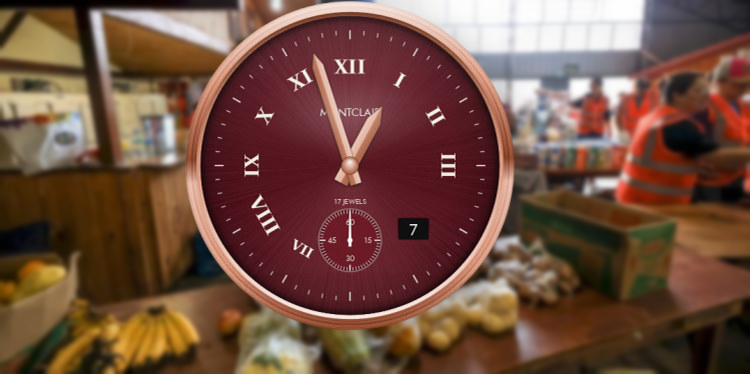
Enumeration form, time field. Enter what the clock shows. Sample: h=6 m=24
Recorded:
h=12 m=57
